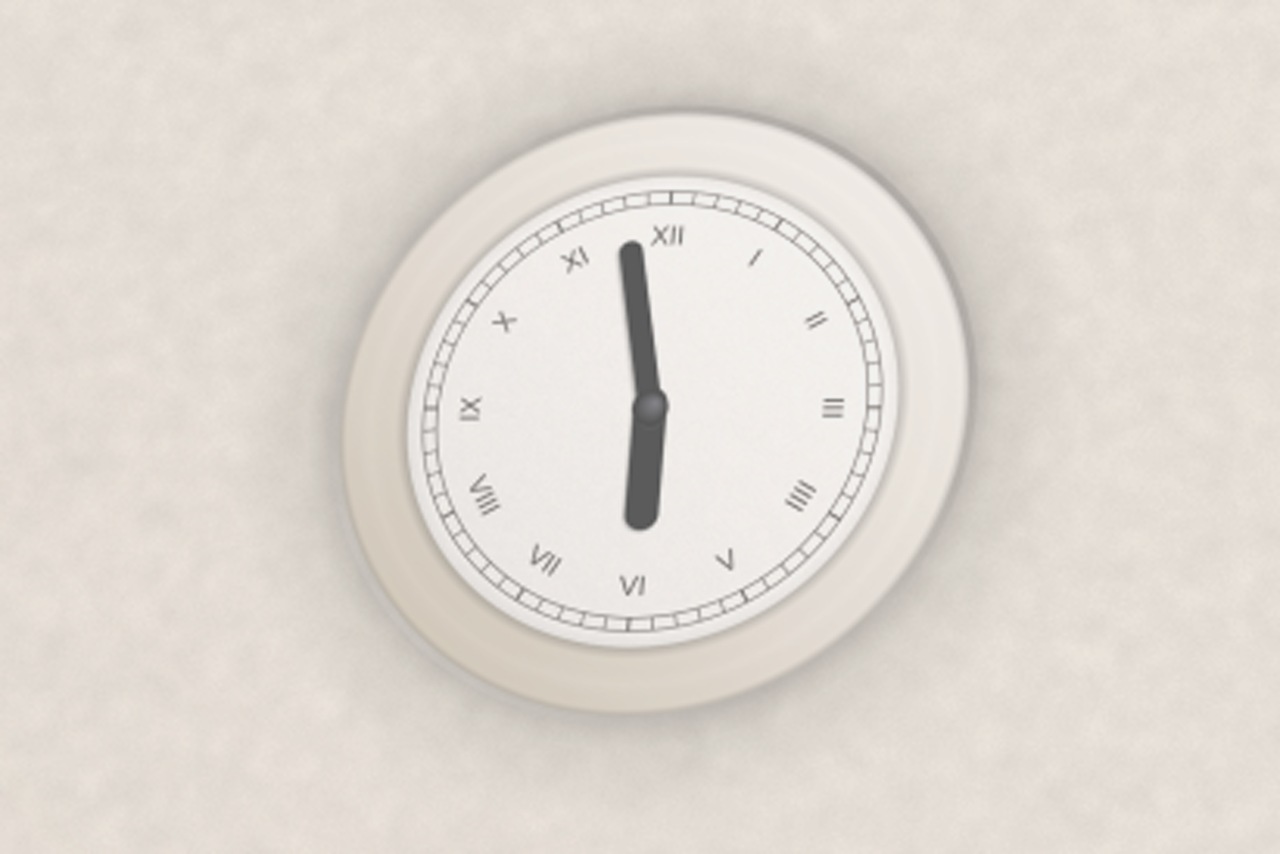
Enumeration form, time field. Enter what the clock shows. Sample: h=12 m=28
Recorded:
h=5 m=58
